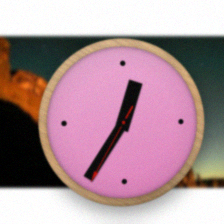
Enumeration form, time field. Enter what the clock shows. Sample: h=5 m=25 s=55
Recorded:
h=12 m=35 s=35
